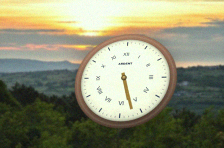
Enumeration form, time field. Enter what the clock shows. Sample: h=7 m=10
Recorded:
h=5 m=27
